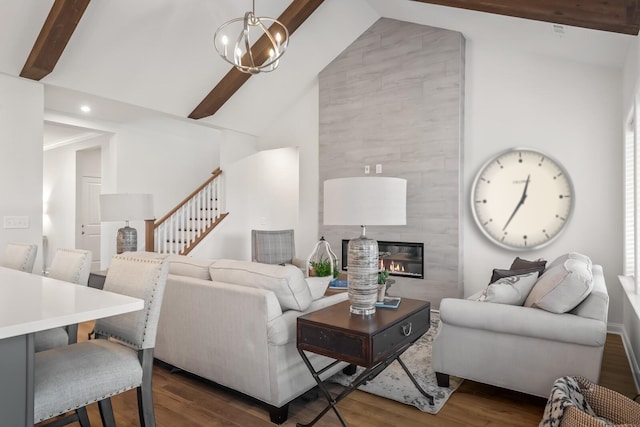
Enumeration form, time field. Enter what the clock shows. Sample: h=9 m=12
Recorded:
h=12 m=36
